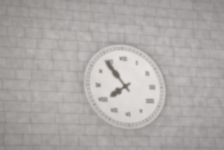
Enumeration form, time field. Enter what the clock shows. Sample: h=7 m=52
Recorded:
h=7 m=54
